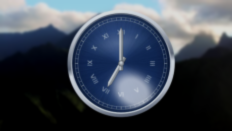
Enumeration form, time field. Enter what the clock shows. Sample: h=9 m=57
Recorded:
h=7 m=0
